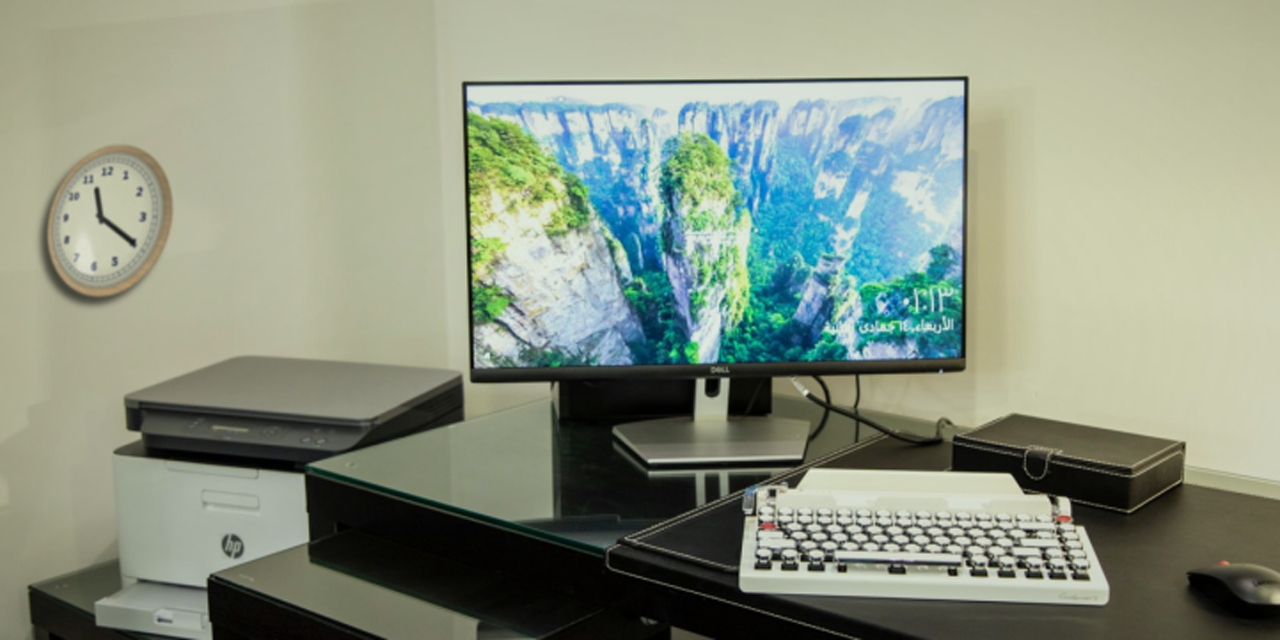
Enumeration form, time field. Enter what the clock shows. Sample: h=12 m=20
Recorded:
h=11 m=20
